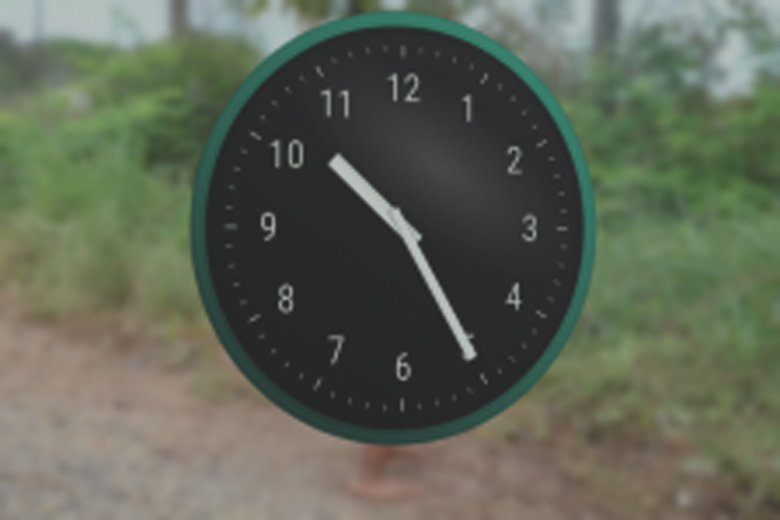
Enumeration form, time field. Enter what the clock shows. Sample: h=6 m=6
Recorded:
h=10 m=25
